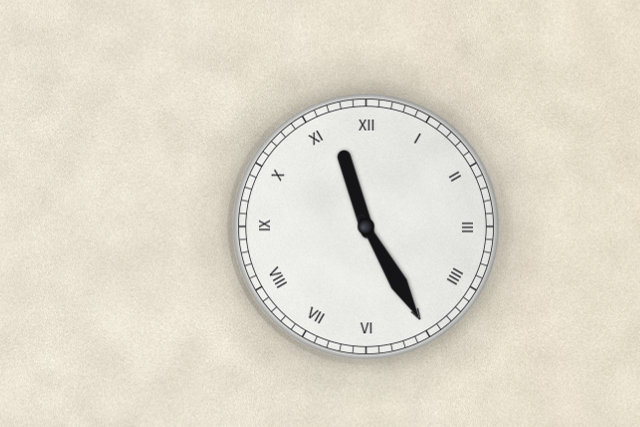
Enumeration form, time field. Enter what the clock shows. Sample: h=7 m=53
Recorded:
h=11 m=25
